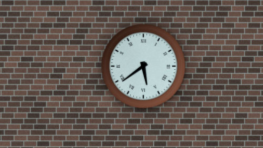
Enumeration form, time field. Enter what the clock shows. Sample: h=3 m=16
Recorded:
h=5 m=39
